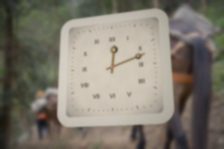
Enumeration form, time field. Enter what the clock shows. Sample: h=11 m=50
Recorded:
h=12 m=12
